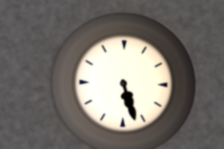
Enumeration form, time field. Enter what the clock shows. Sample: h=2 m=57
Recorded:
h=5 m=27
